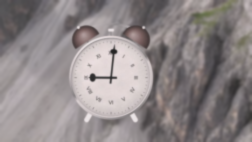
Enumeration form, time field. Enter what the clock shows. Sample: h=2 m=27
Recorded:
h=9 m=1
